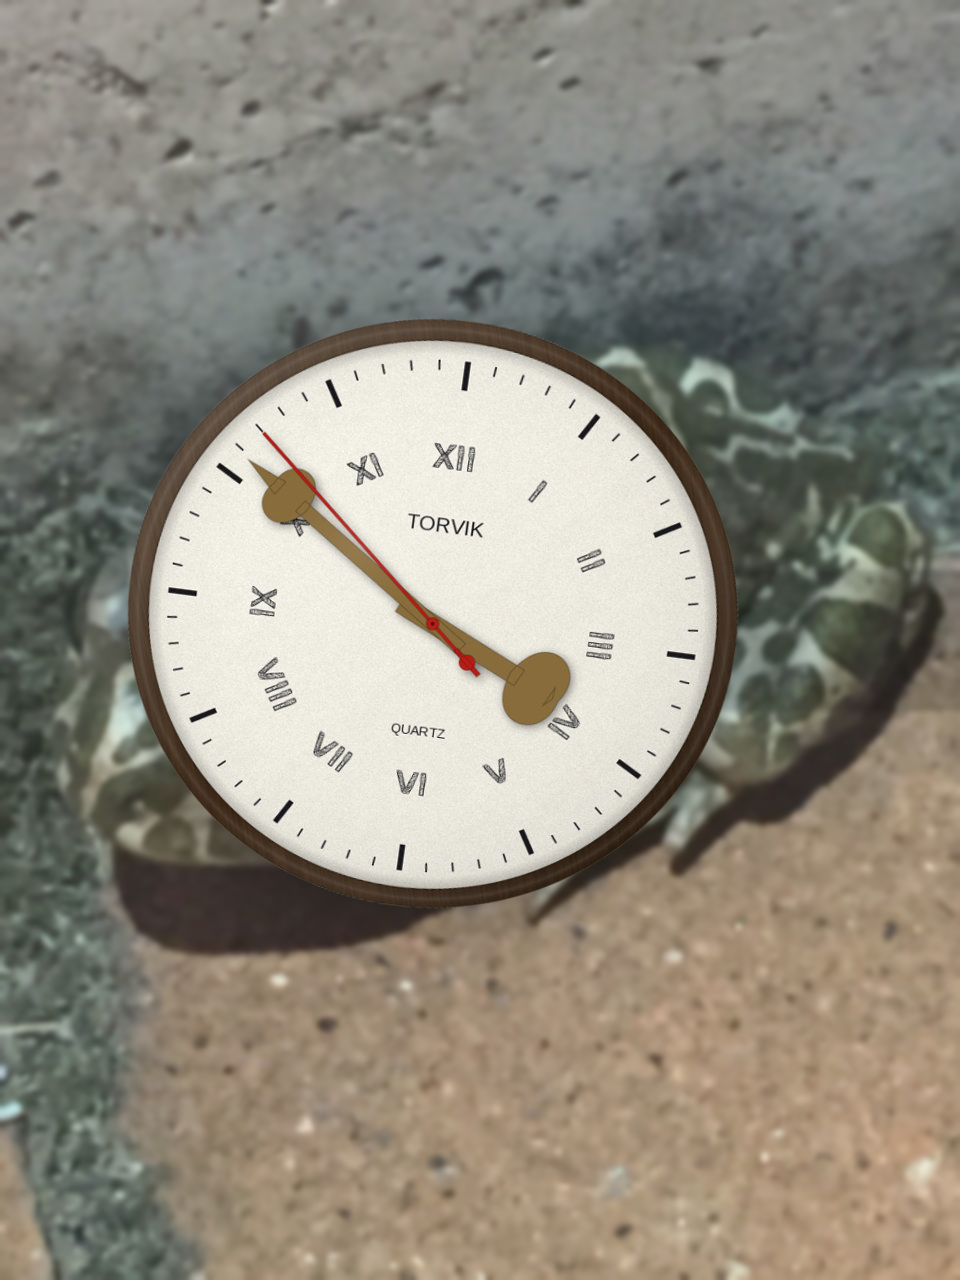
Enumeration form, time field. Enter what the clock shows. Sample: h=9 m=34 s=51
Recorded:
h=3 m=50 s=52
